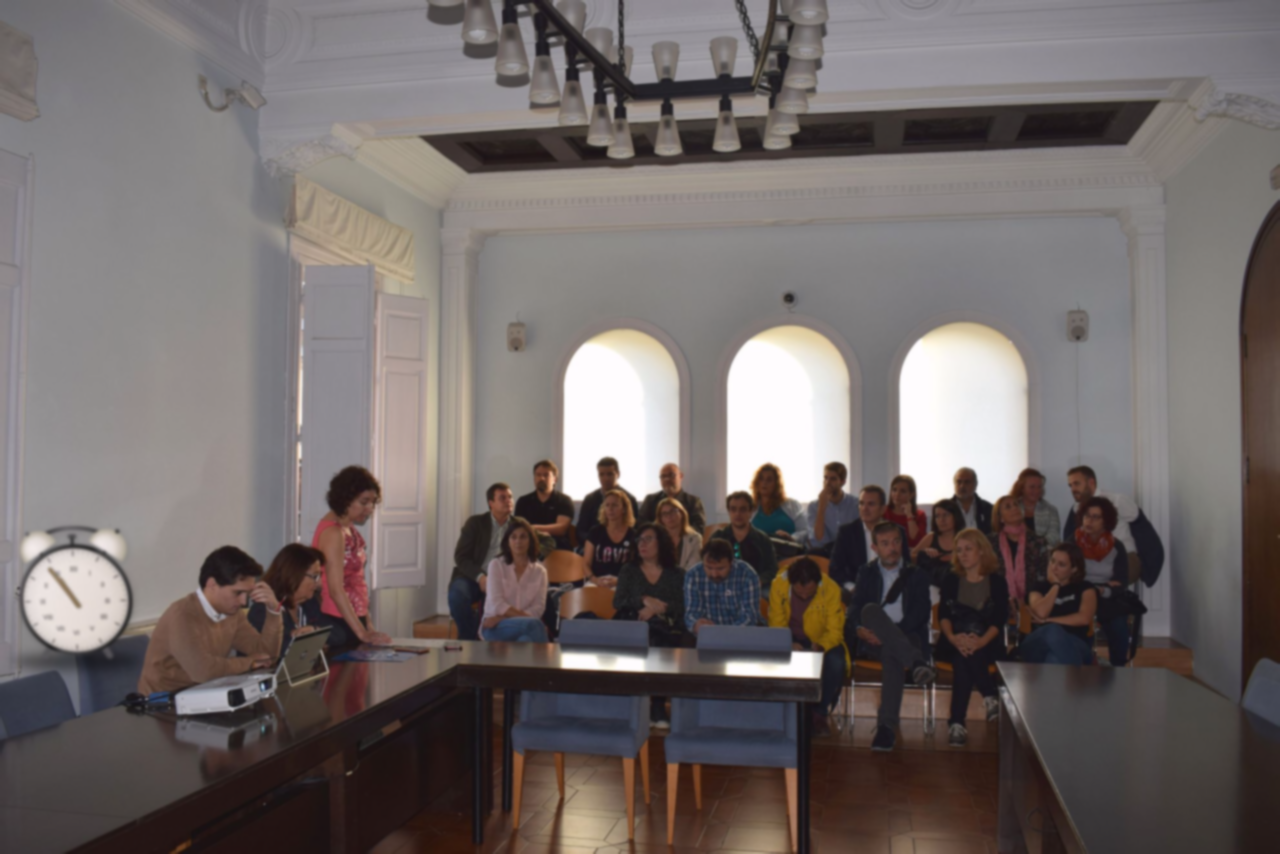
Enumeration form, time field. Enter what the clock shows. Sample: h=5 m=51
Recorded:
h=10 m=54
